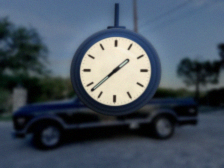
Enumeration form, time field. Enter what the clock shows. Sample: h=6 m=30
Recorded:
h=1 m=38
